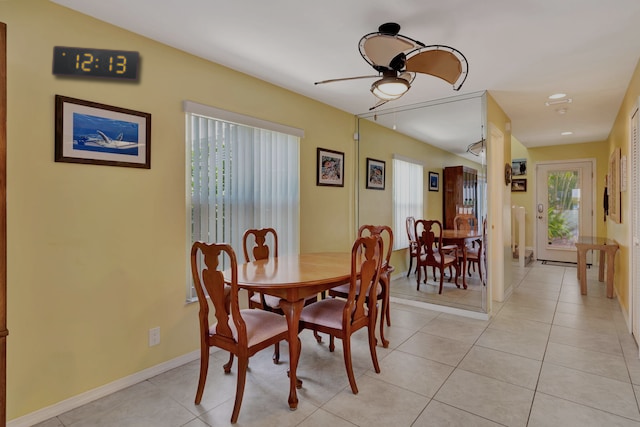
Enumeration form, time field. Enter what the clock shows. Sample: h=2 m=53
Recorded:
h=12 m=13
